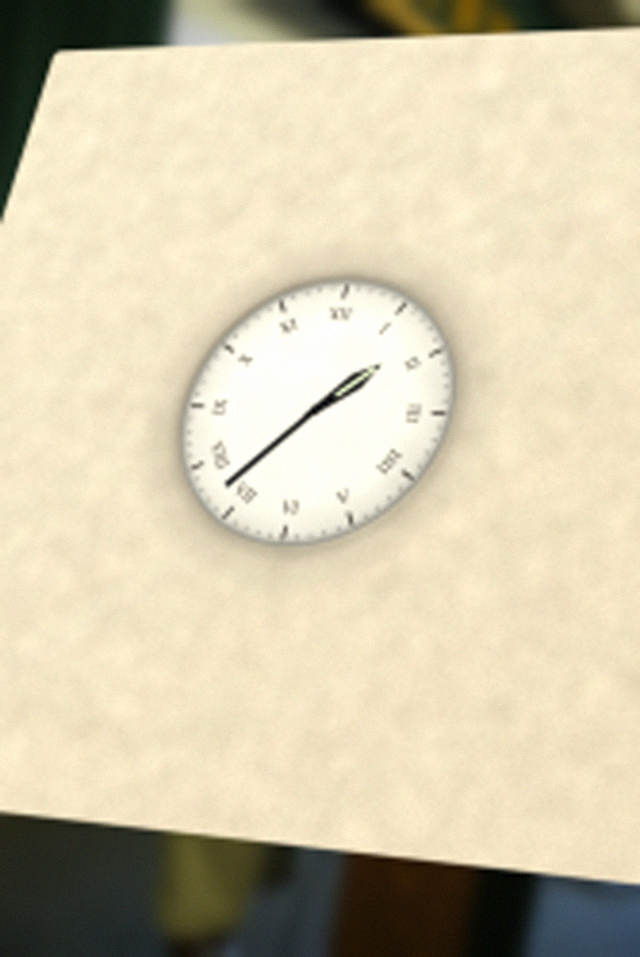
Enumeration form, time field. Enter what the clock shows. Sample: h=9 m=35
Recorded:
h=1 m=37
